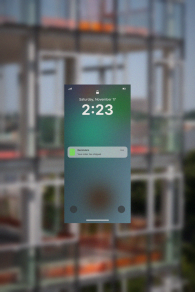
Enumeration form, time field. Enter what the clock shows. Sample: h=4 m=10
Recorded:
h=2 m=23
